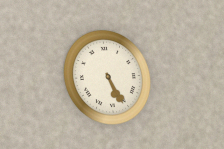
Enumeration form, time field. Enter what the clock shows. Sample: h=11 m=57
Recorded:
h=5 m=26
